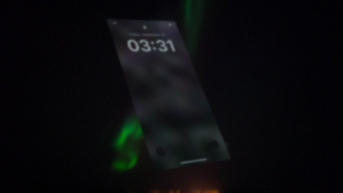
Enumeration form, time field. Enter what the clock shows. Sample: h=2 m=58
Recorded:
h=3 m=31
